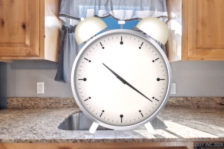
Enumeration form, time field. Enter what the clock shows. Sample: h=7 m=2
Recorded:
h=10 m=21
